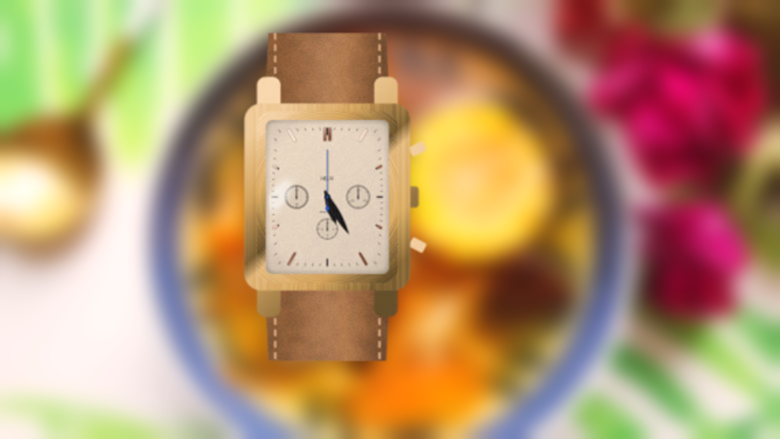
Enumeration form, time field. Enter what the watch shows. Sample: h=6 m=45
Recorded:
h=5 m=25
